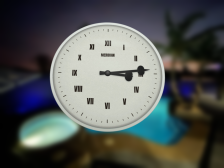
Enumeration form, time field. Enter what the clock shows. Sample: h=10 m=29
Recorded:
h=3 m=14
